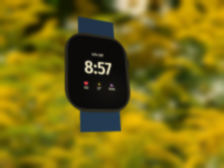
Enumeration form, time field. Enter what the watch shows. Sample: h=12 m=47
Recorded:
h=8 m=57
